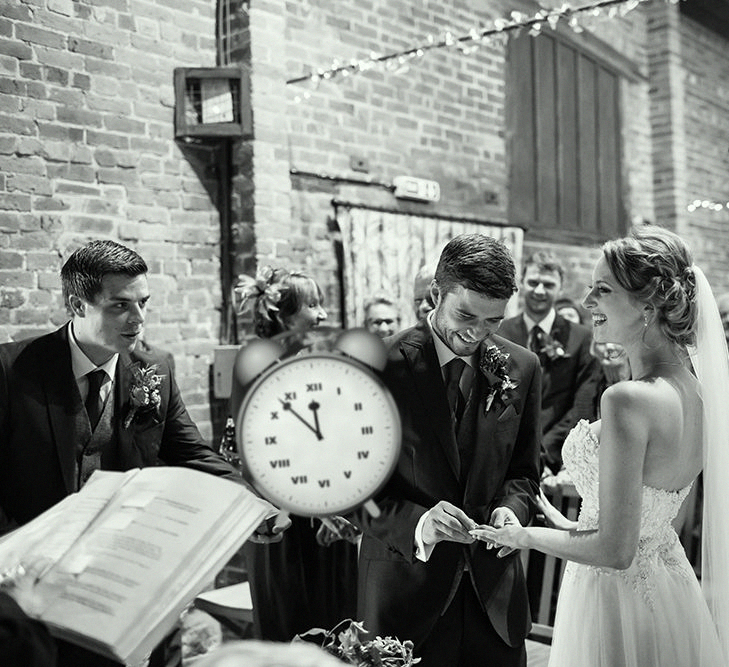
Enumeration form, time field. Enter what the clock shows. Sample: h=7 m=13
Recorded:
h=11 m=53
